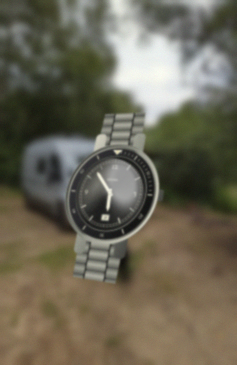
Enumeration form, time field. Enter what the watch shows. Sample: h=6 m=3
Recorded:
h=5 m=53
